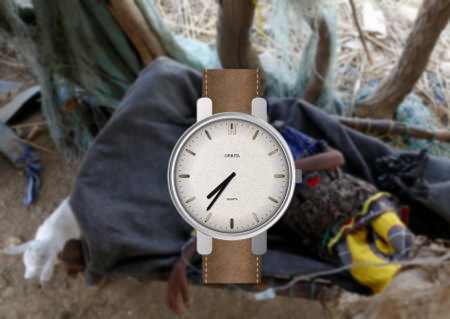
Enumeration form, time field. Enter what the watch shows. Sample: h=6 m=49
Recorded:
h=7 m=36
